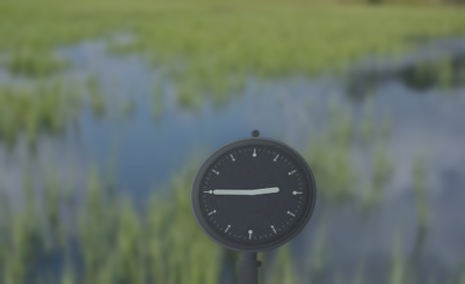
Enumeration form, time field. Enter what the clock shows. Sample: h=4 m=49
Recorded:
h=2 m=45
